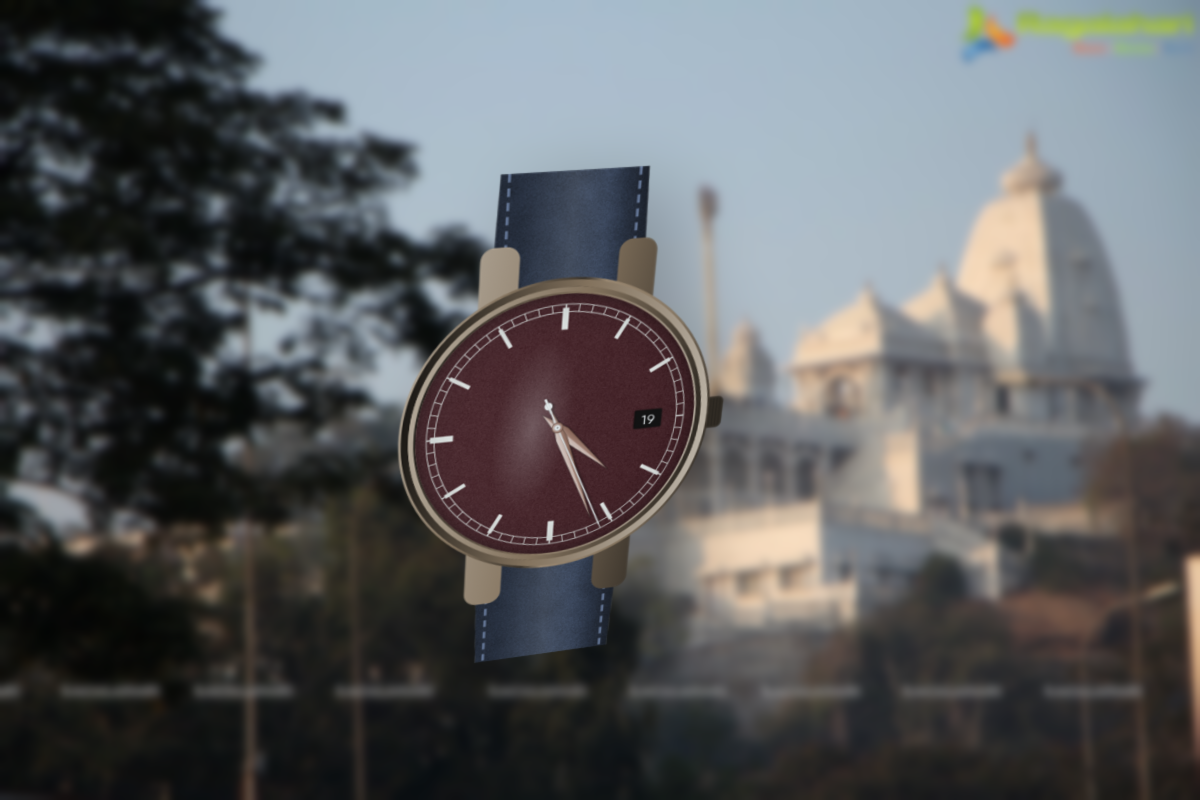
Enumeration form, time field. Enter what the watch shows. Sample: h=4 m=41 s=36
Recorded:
h=4 m=26 s=26
